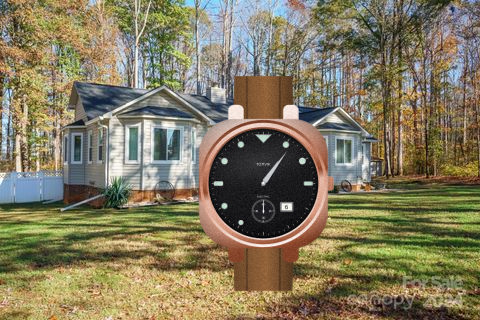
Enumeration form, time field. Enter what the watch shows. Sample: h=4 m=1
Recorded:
h=1 m=6
